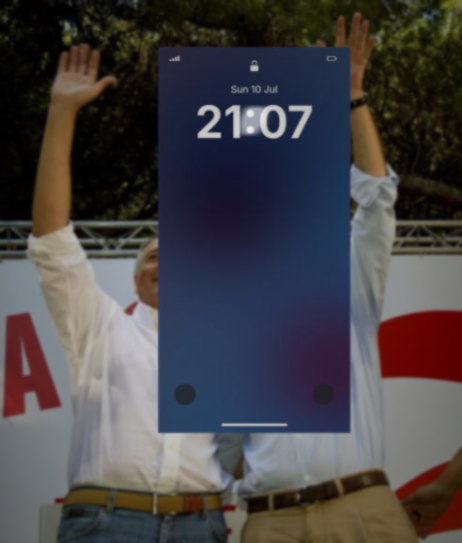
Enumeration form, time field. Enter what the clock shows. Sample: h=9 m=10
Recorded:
h=21 m=7
